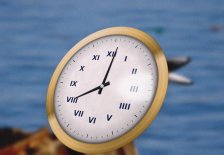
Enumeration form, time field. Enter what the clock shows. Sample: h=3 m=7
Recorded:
h=8 m=1
